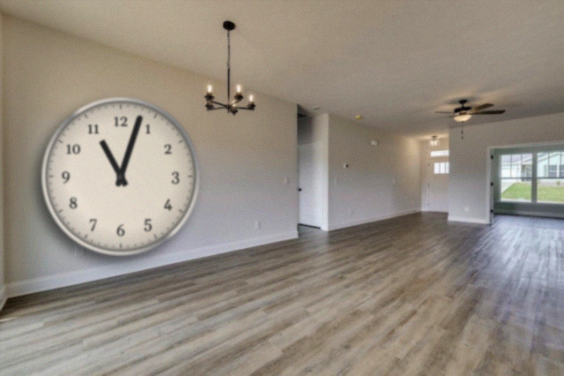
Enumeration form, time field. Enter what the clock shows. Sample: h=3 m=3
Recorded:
h=11 m=3
